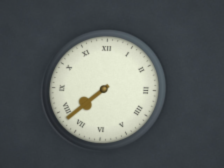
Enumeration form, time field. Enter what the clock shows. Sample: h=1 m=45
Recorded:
h=7 m=38
